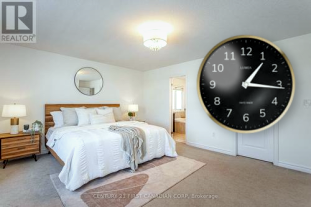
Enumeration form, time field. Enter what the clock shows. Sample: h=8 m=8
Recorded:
h=1 m=16
